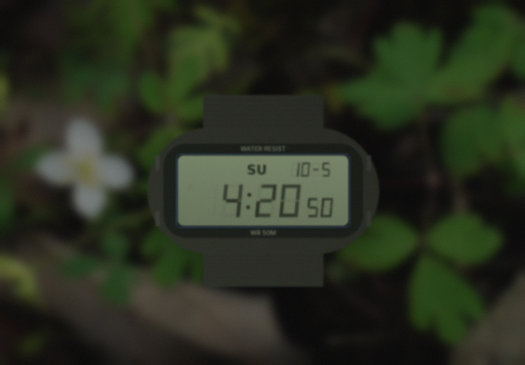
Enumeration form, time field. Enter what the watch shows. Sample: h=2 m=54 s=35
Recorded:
h=4 m=20 s=50
